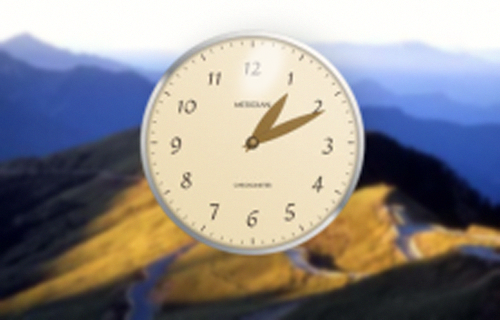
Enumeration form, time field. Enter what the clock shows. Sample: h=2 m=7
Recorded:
h=1 m=11
